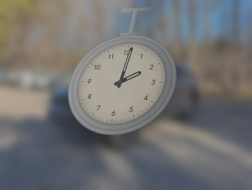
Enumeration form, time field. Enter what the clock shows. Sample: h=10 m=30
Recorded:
h=2 m=1
